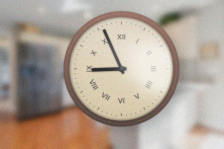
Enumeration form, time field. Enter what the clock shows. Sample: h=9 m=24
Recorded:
h=8 m=56
